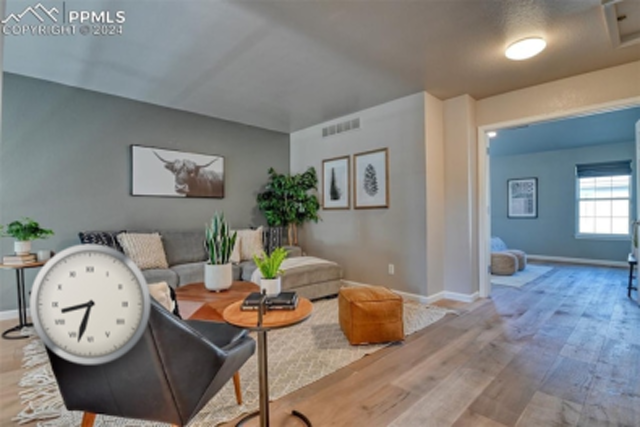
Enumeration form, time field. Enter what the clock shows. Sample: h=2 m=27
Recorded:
h=8 m=33
